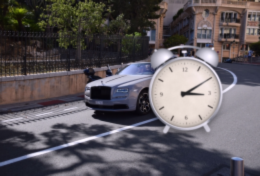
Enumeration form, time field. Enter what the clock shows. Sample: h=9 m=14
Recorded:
h=3 m=10
